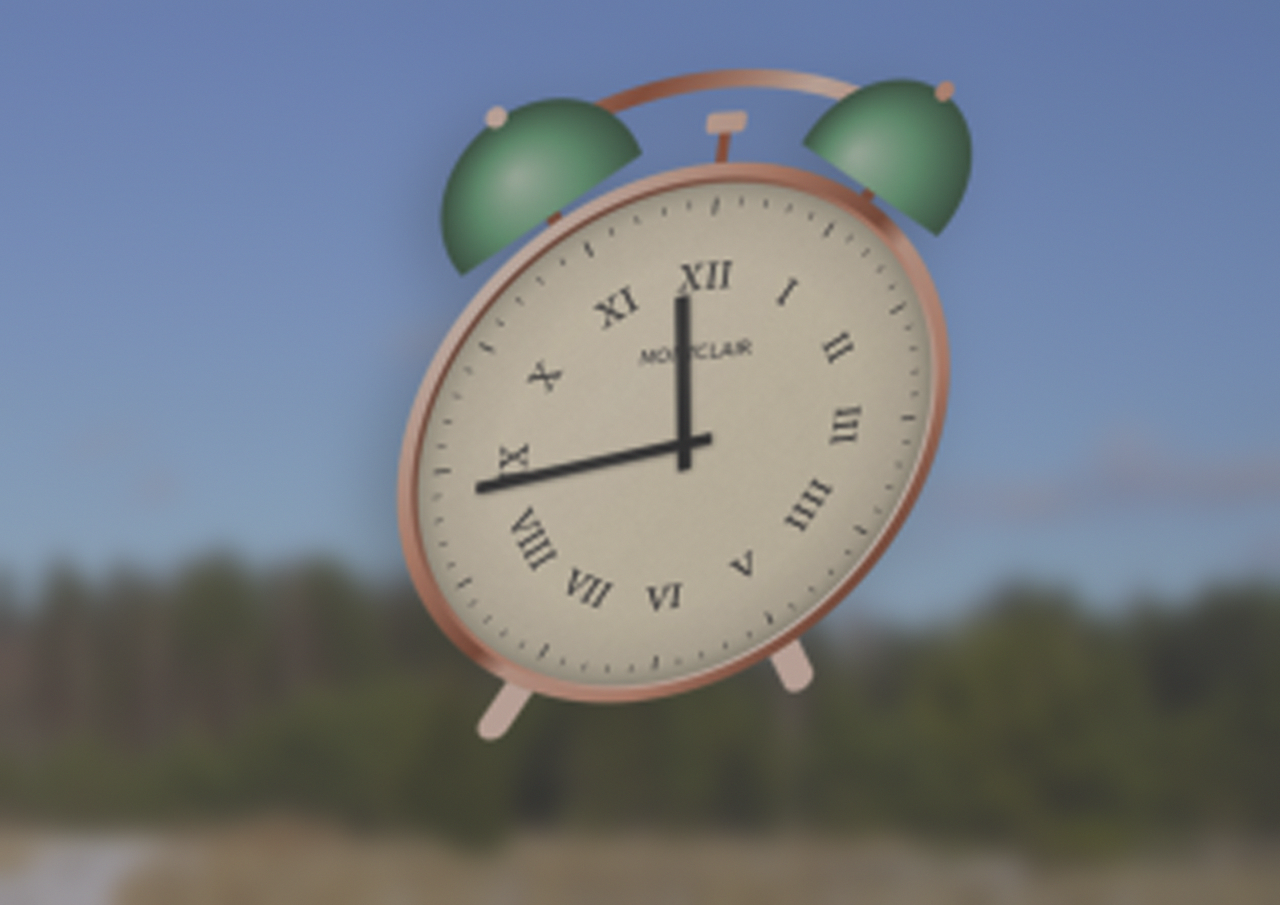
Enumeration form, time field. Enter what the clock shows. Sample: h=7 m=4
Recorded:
h=11 m=44
